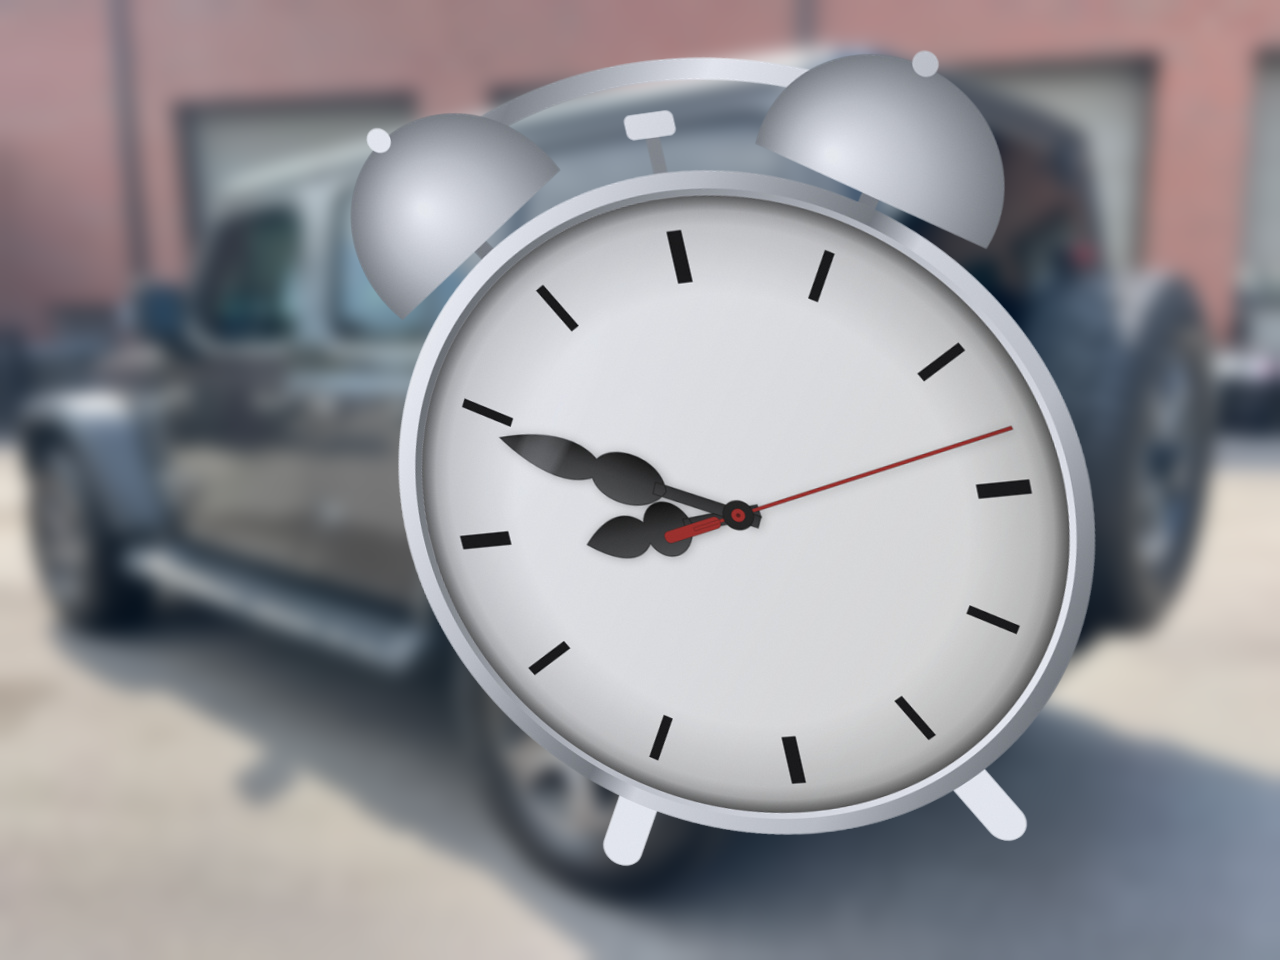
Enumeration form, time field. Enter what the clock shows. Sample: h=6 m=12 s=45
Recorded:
h=8 m=49 s=13
